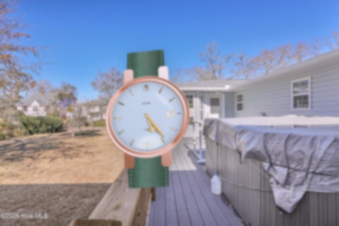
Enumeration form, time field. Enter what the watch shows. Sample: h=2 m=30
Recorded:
h=5 m=24
